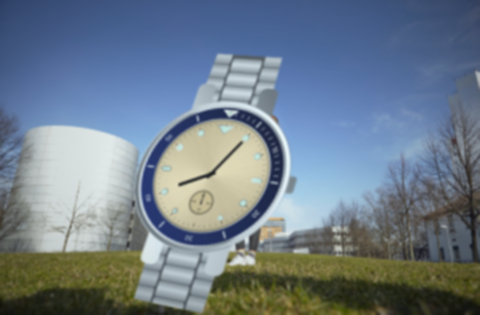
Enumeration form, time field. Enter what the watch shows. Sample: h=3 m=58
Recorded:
h=8 m=5
